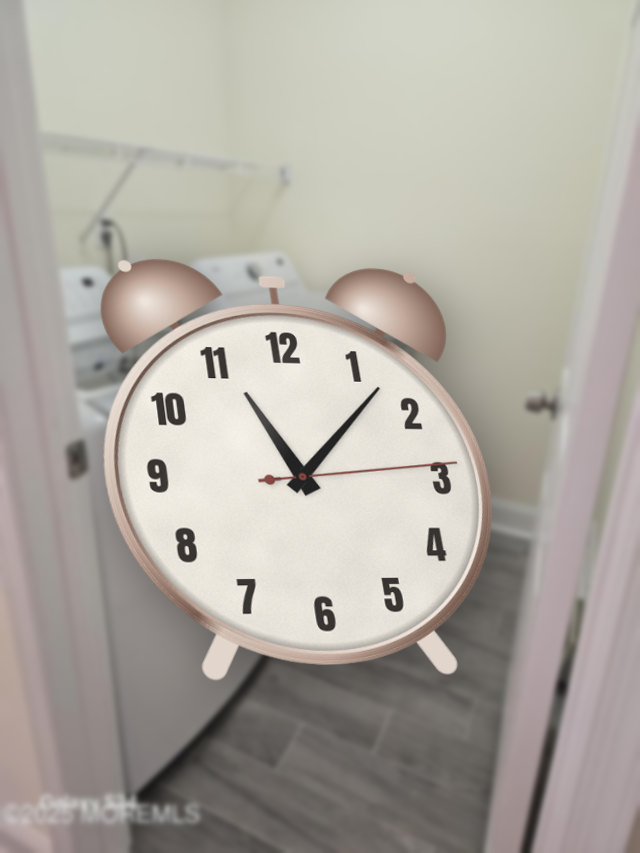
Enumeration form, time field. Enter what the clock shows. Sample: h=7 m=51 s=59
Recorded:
h=11 m=7 s=14
